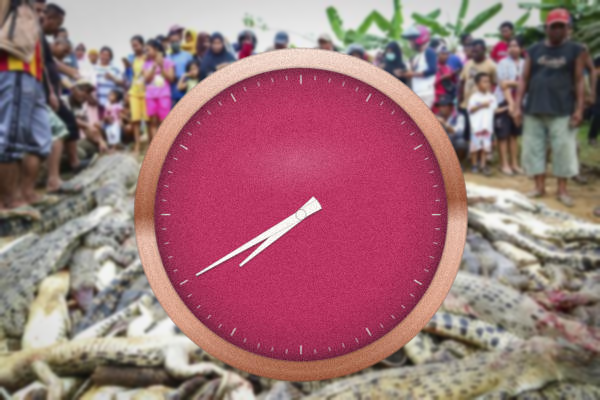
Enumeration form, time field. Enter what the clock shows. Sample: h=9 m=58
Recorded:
h=7 m=40
